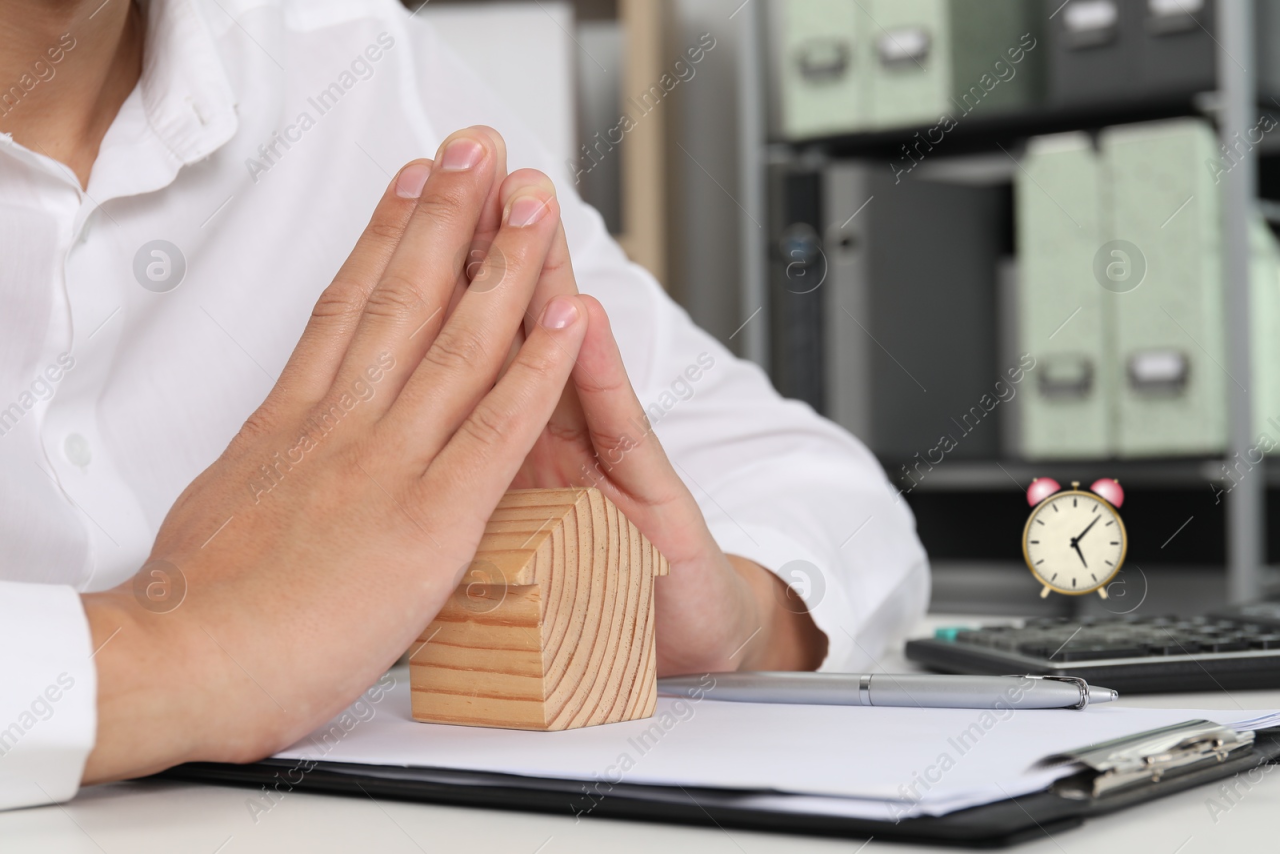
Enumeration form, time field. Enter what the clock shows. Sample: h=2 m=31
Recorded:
h=5 m=7
